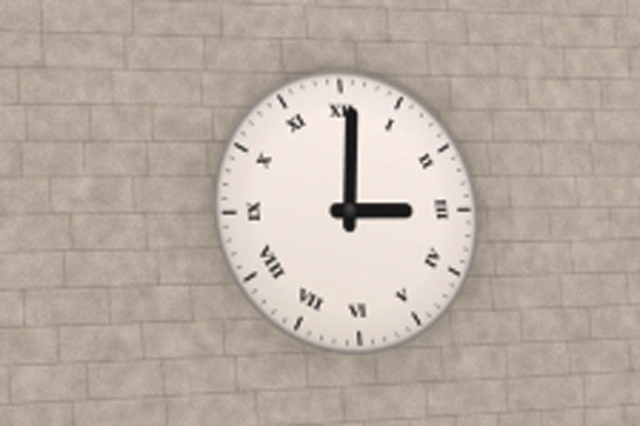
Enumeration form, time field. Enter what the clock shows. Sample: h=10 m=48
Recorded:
h=3 m=1
